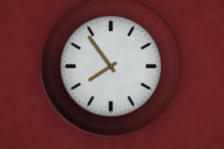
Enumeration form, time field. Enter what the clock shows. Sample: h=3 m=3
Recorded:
h=7 m=54
